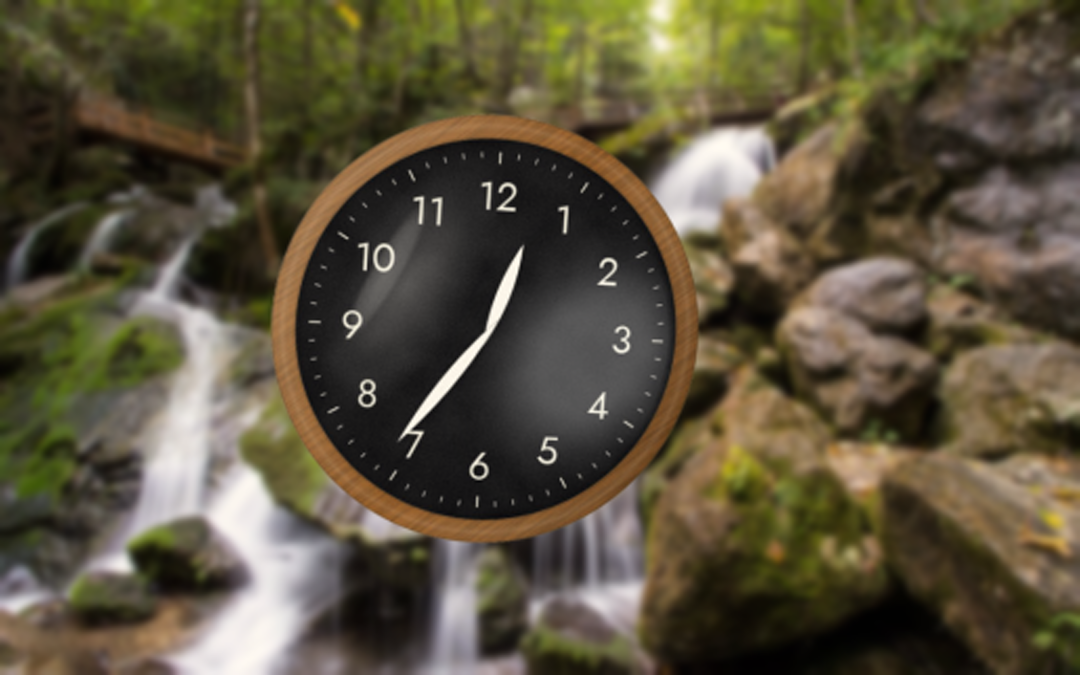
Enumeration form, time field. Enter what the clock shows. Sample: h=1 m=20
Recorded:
h=12 m=36
